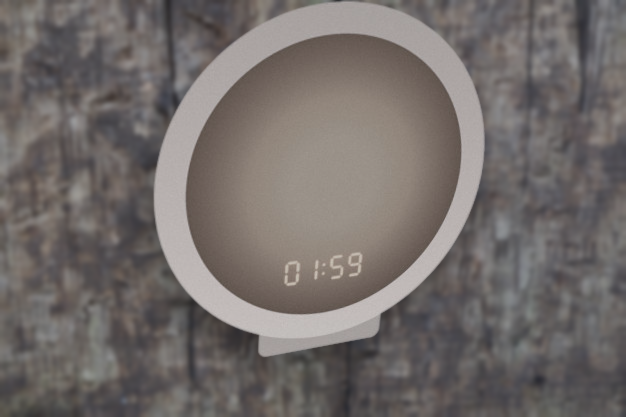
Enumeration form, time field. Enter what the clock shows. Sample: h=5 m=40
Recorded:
h=1 m=59
